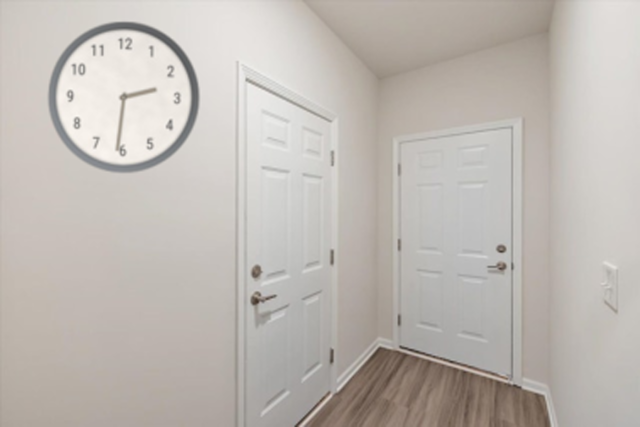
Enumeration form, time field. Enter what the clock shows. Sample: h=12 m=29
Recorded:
h=2 m=31
